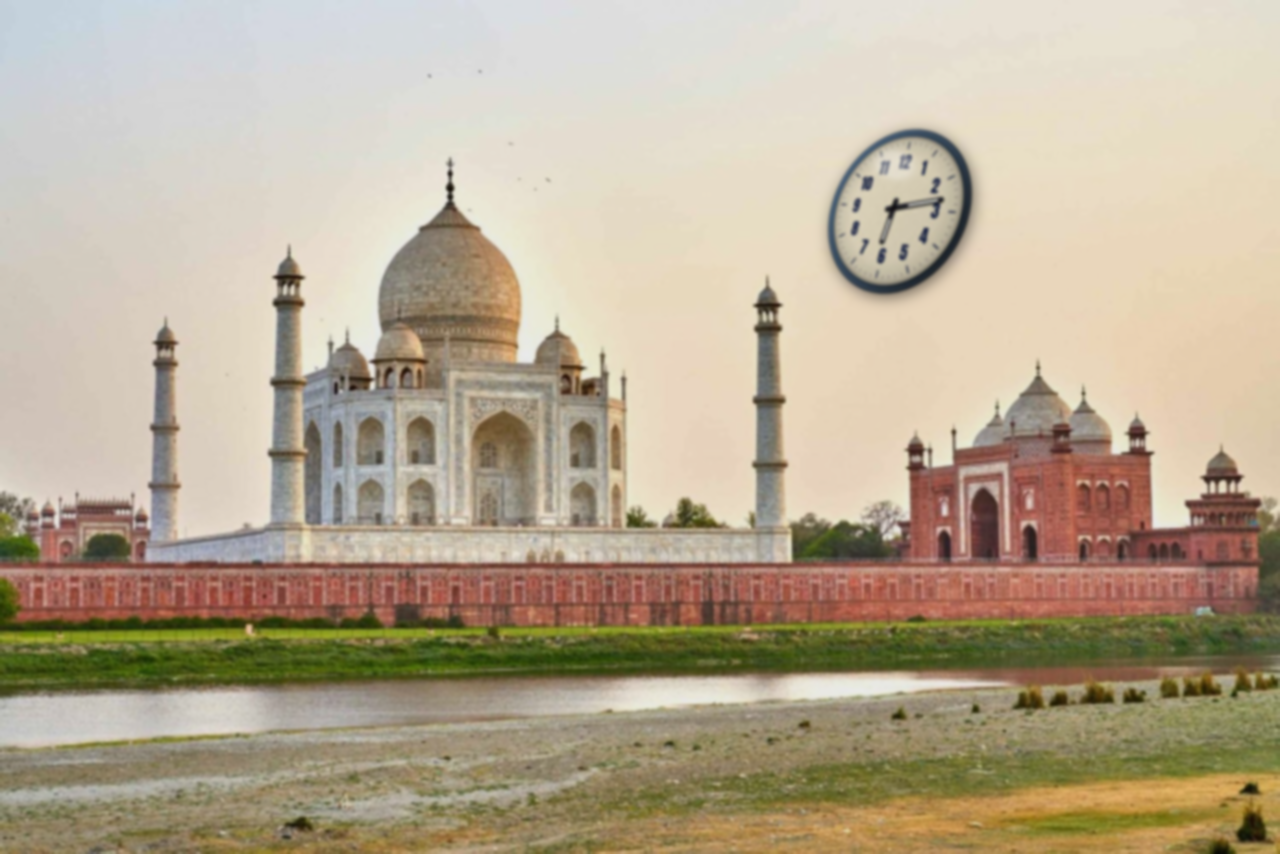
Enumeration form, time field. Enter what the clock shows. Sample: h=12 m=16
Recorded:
h=6 m=13
